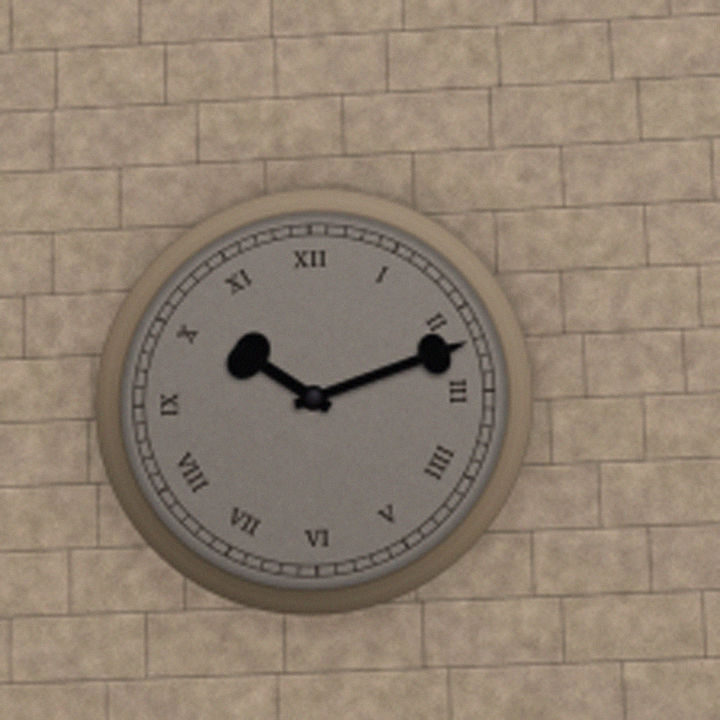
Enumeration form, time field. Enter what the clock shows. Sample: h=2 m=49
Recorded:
h=10 m=12
